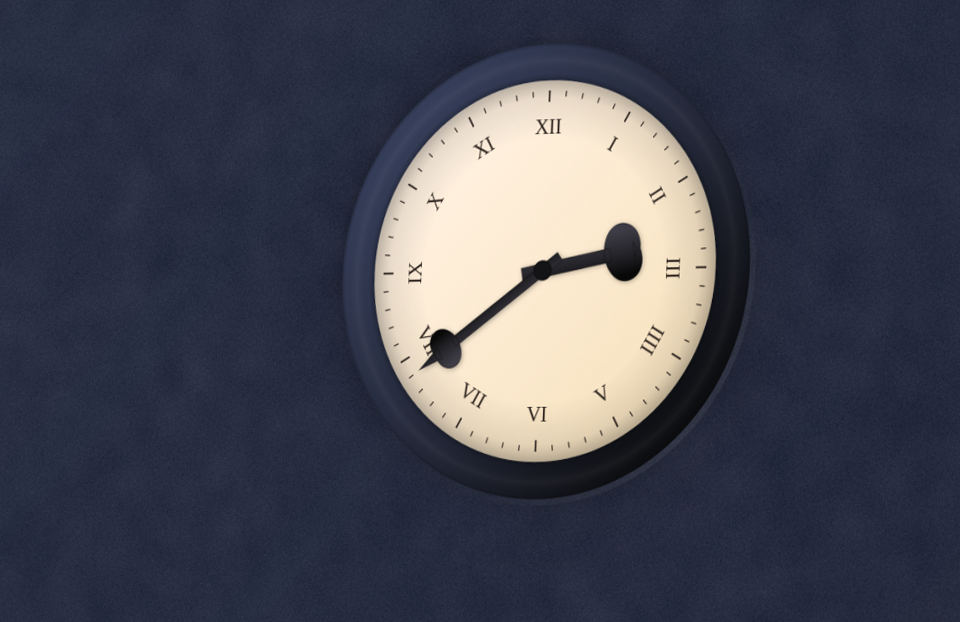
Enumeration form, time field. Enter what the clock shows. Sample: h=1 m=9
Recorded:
h=2 m=39
